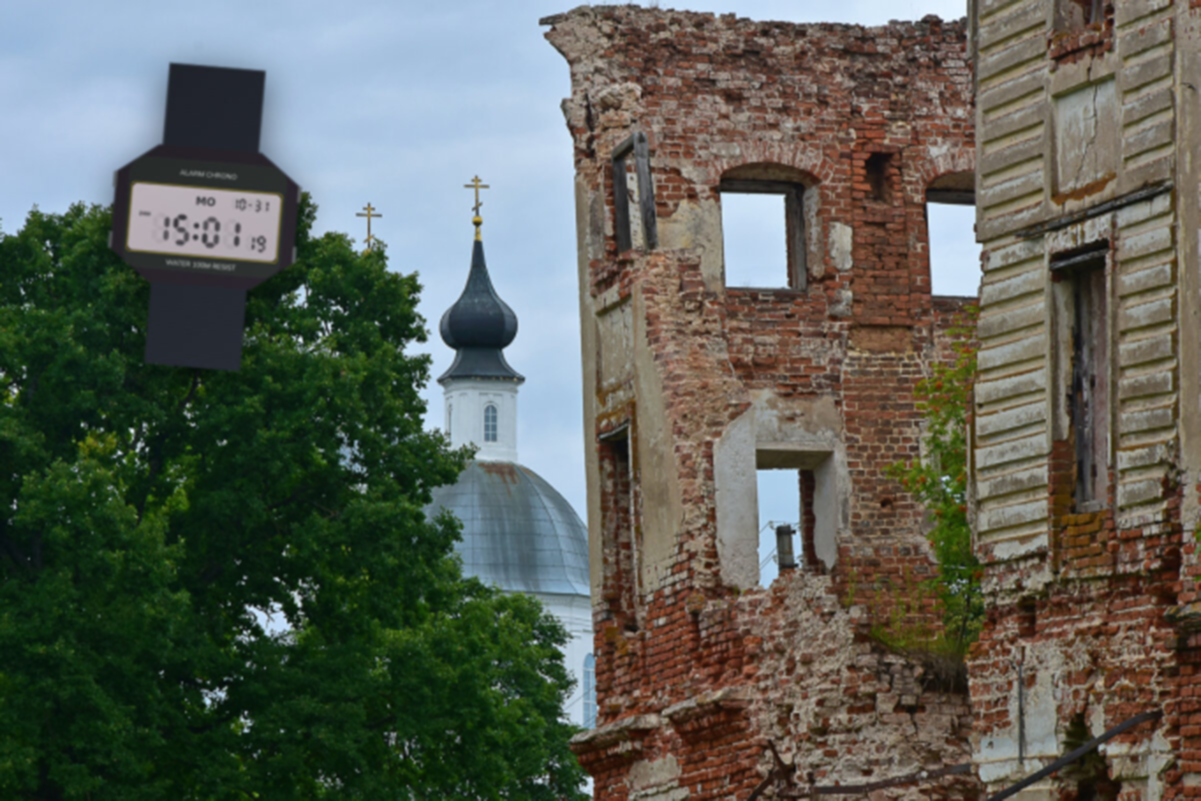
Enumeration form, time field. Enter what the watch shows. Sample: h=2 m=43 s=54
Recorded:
h=15 m=1 s=19
